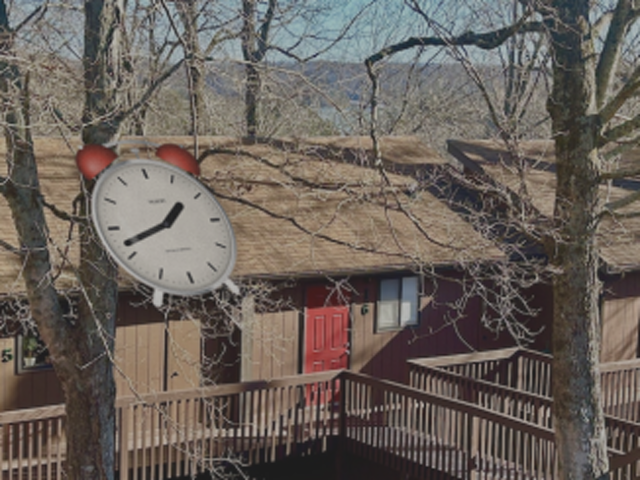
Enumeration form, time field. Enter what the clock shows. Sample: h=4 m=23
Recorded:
h=1 m=42
